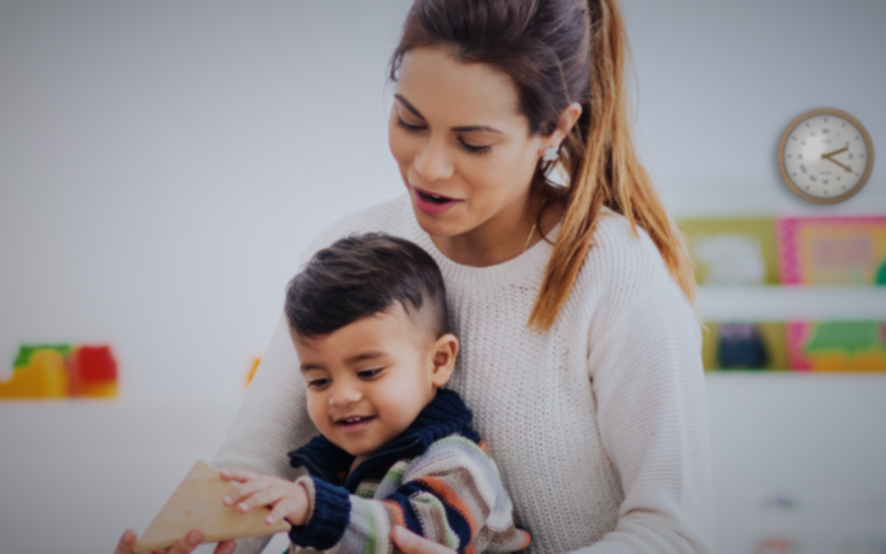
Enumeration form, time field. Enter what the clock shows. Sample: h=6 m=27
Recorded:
h=2 m=20
